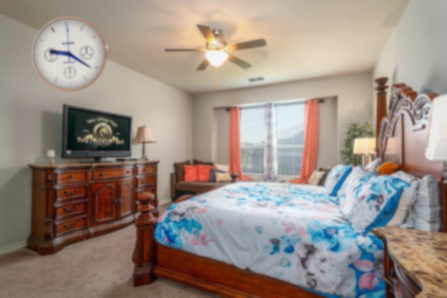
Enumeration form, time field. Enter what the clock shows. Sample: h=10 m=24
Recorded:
h=9 m=21
